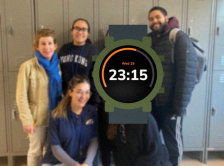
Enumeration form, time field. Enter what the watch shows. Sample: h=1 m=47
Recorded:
h=23 m=15
